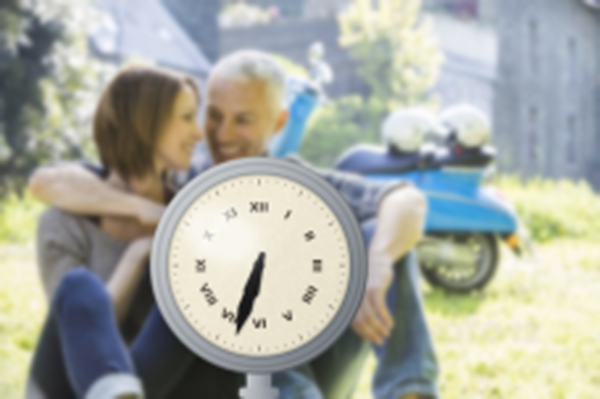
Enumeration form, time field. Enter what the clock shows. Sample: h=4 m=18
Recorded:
h=6 m=33
